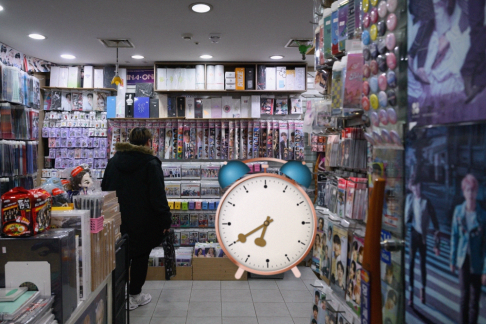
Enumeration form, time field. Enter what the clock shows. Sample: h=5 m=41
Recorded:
h=6 m=40
